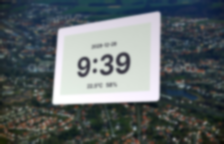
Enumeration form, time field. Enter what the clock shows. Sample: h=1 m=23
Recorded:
h=9 m=39
